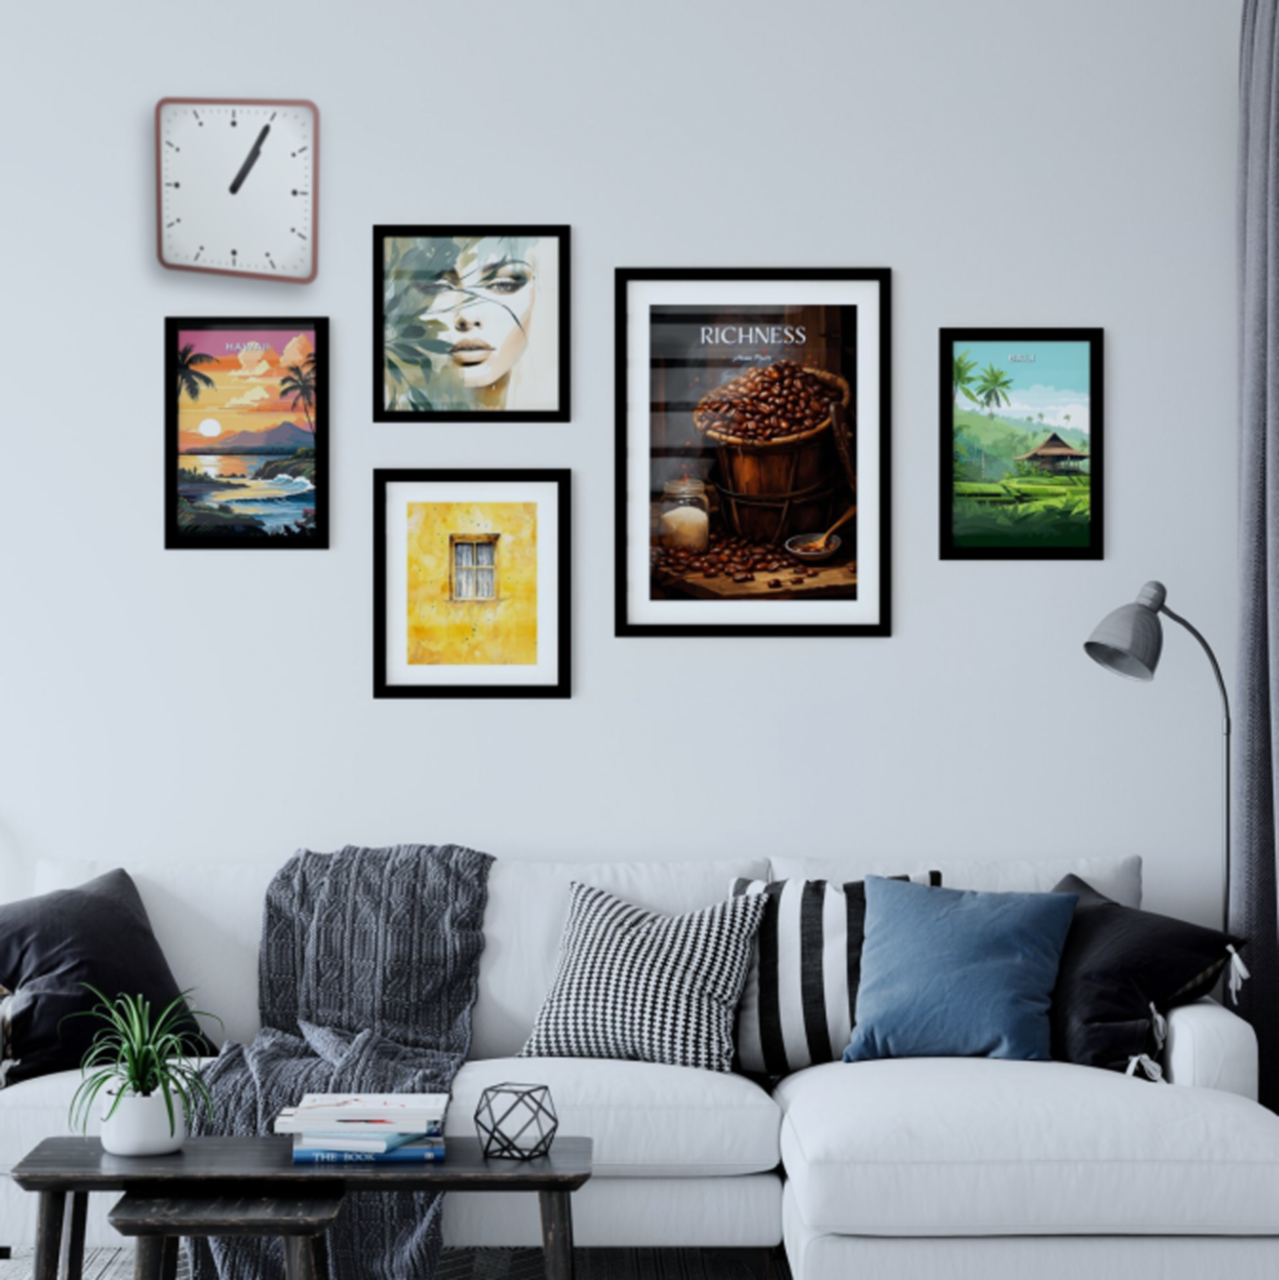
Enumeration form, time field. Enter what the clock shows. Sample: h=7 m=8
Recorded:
h=1 m=5
